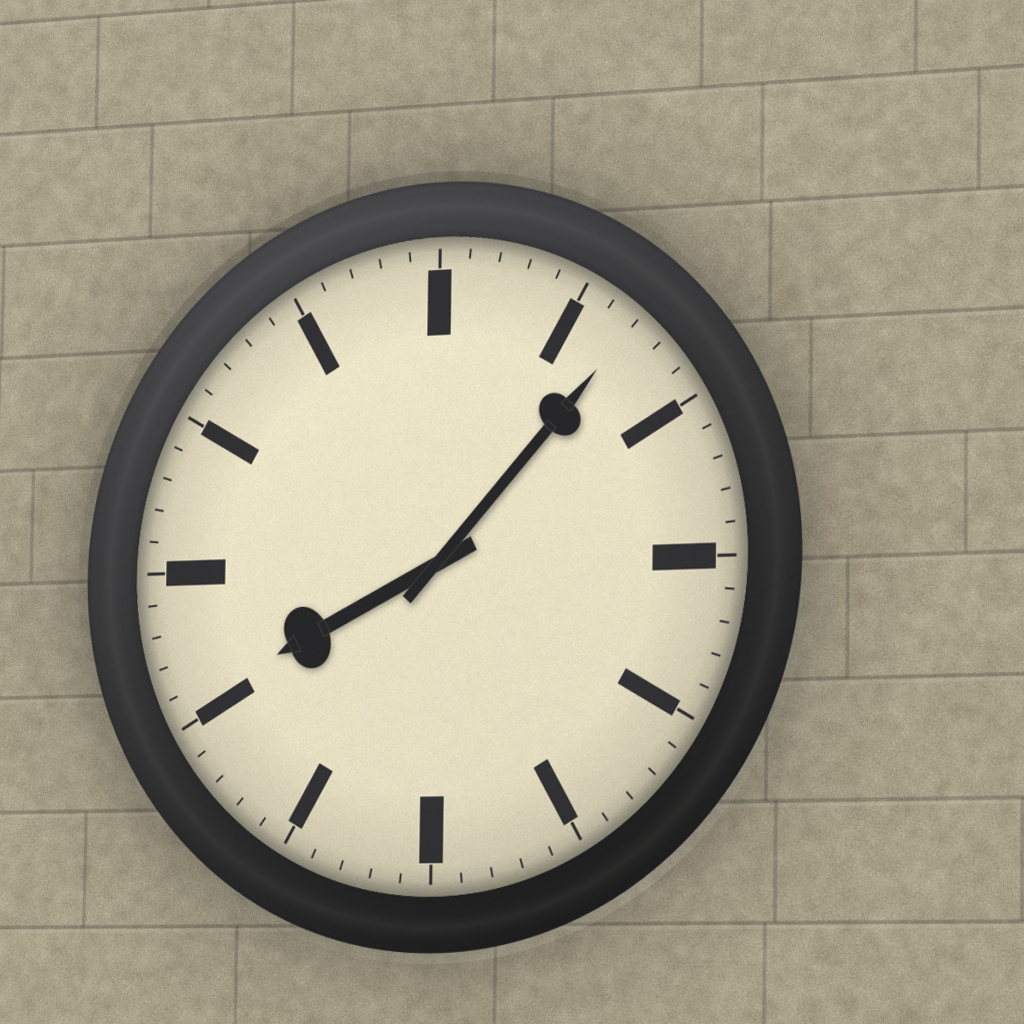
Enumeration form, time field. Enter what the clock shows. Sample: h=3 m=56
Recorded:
h=8 m=7
